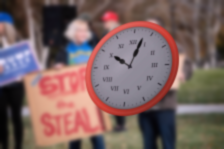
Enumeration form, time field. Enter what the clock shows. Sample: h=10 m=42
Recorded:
h=10 m=3
